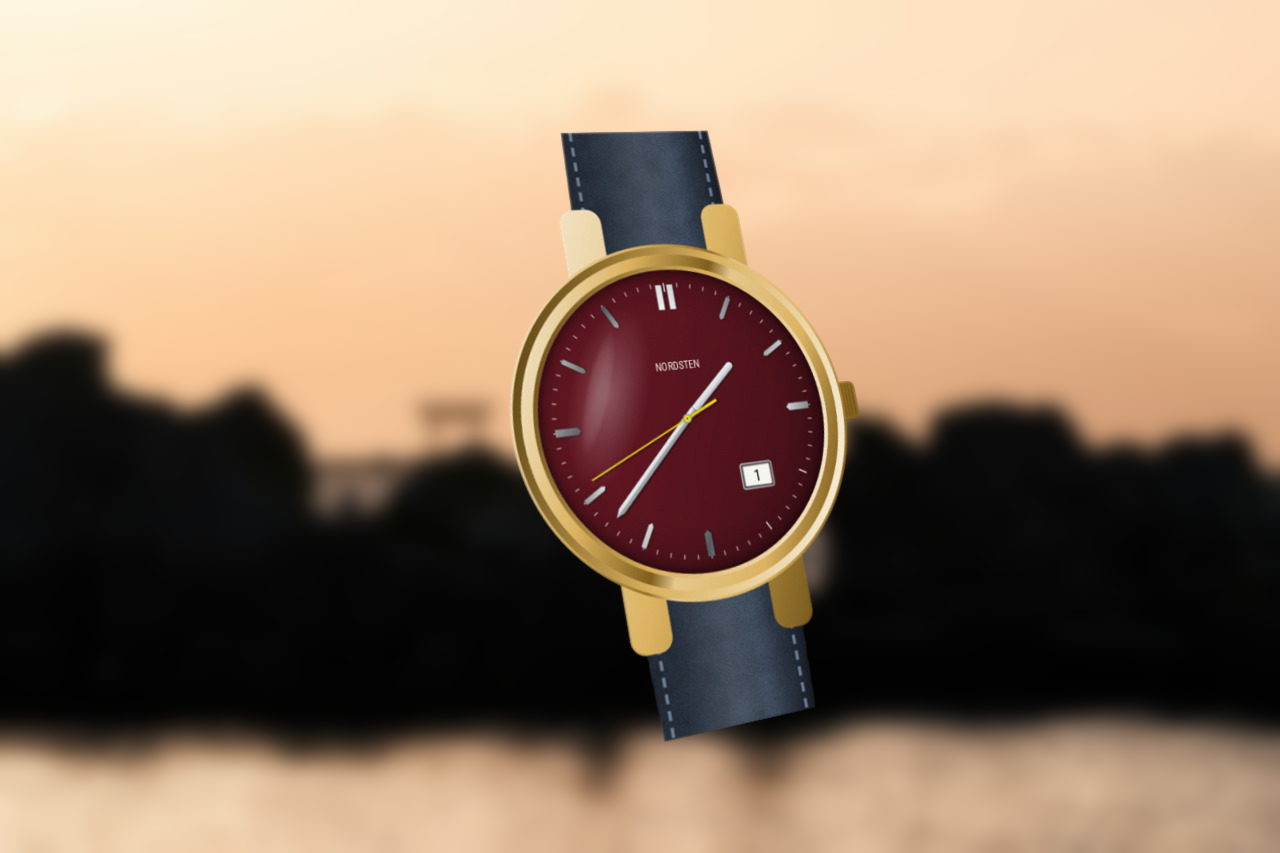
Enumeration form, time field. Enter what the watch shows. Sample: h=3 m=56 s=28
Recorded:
h=1 m=37 s=41
